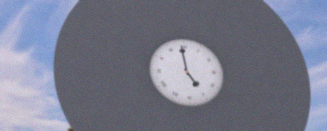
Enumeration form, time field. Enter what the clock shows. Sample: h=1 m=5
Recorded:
h=4 m=59
